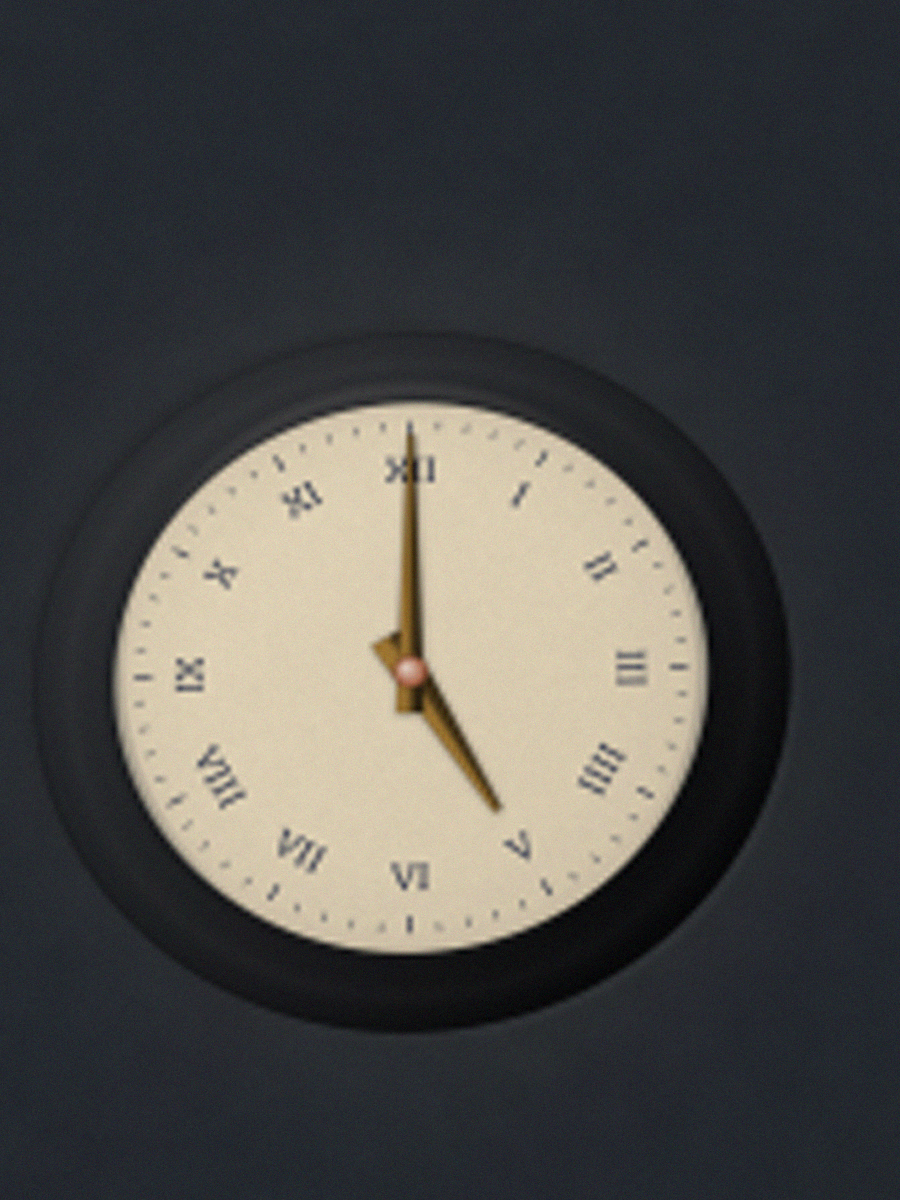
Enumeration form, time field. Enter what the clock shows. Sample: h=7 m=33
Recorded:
h=5 m=0
